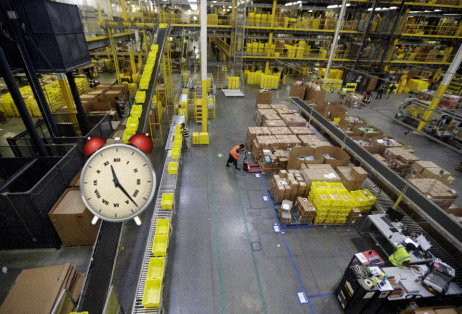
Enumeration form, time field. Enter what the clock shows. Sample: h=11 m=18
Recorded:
h=11 m=23
